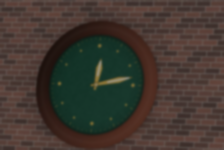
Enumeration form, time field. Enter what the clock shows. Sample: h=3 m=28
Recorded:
h=12 m=13
